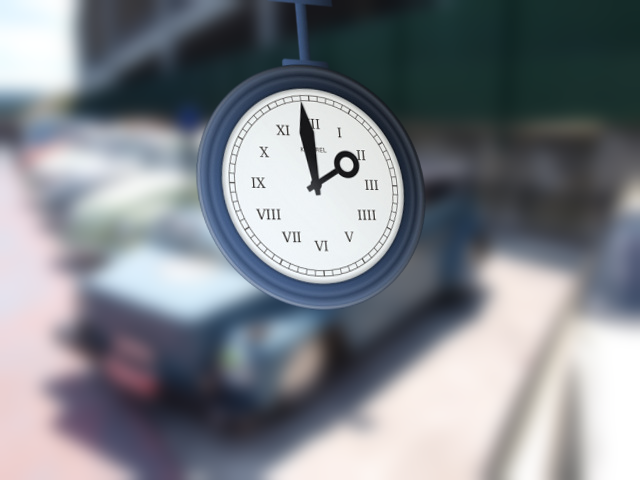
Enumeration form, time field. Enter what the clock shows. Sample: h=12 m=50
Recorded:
h=1 m=59
